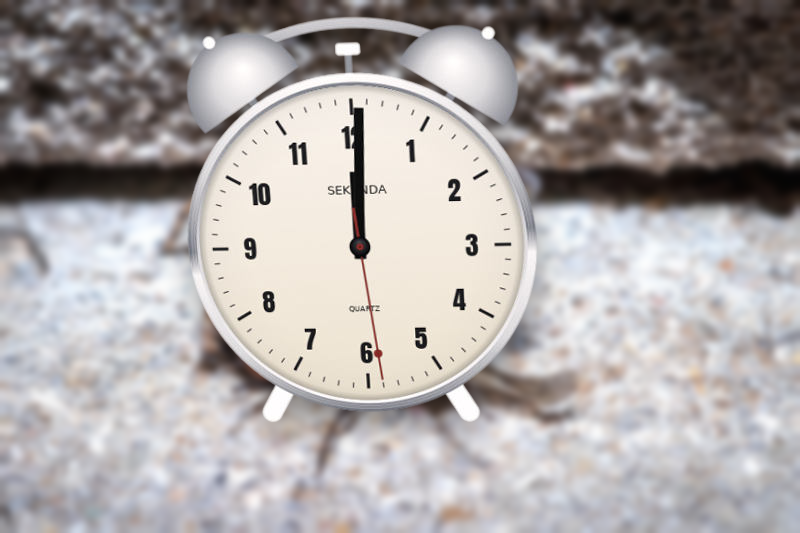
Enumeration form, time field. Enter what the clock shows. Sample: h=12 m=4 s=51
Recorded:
h=12 m=0 s=29
